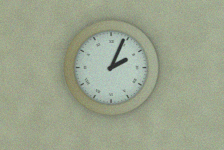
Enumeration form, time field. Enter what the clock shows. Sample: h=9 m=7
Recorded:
h=2 m=4
